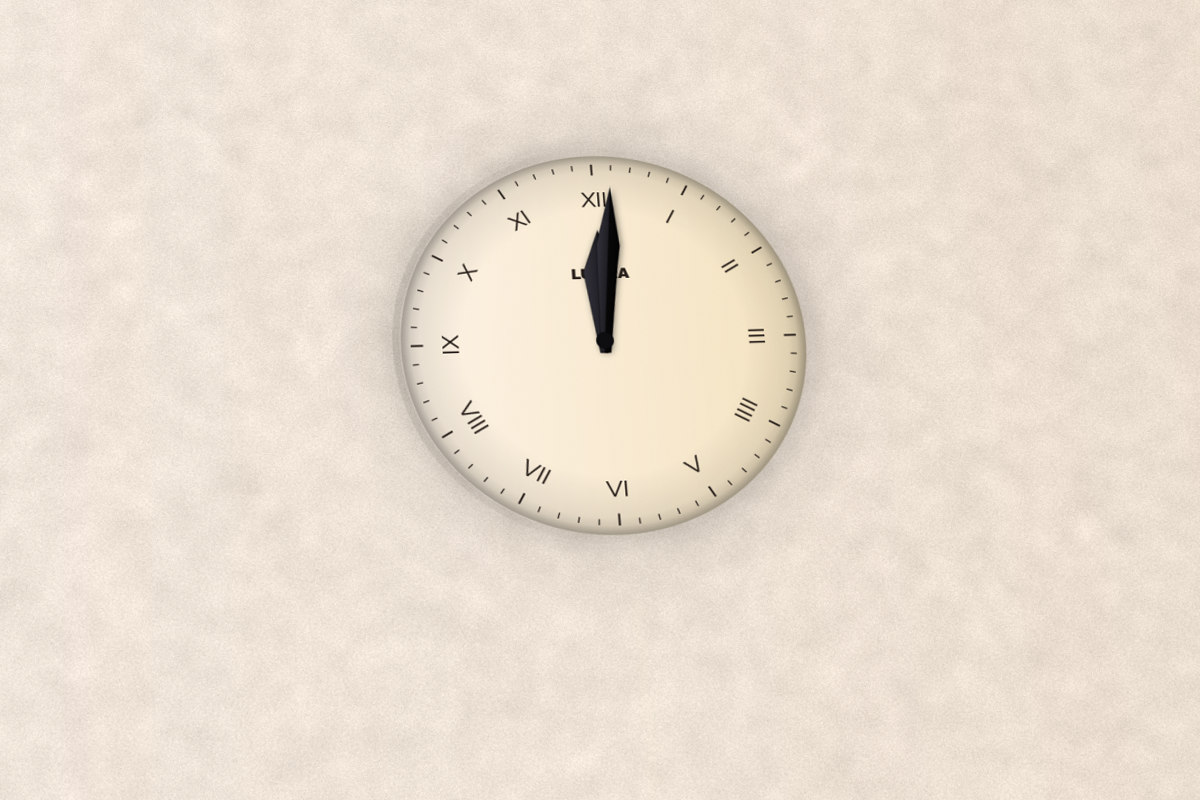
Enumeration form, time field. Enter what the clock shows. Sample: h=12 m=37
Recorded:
h=12 m=1
